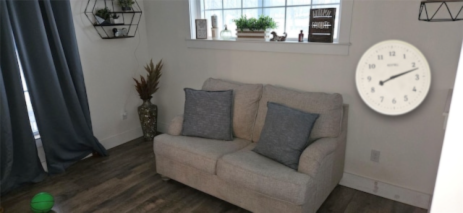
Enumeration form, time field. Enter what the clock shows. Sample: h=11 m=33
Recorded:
h=8 m=12
